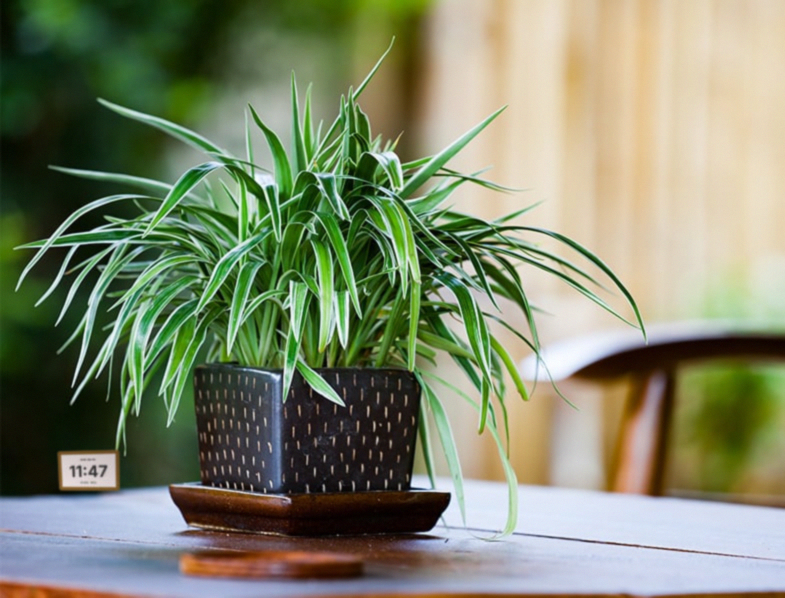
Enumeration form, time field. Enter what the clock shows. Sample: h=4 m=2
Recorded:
h=11 m=47
